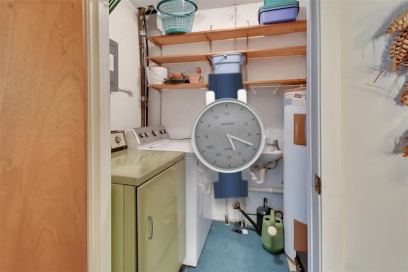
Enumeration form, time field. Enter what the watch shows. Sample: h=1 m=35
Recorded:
h=5 m=19
